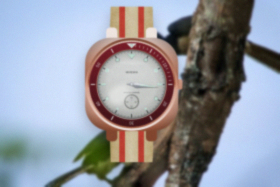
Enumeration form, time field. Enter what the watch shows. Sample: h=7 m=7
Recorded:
h=3 m=16
